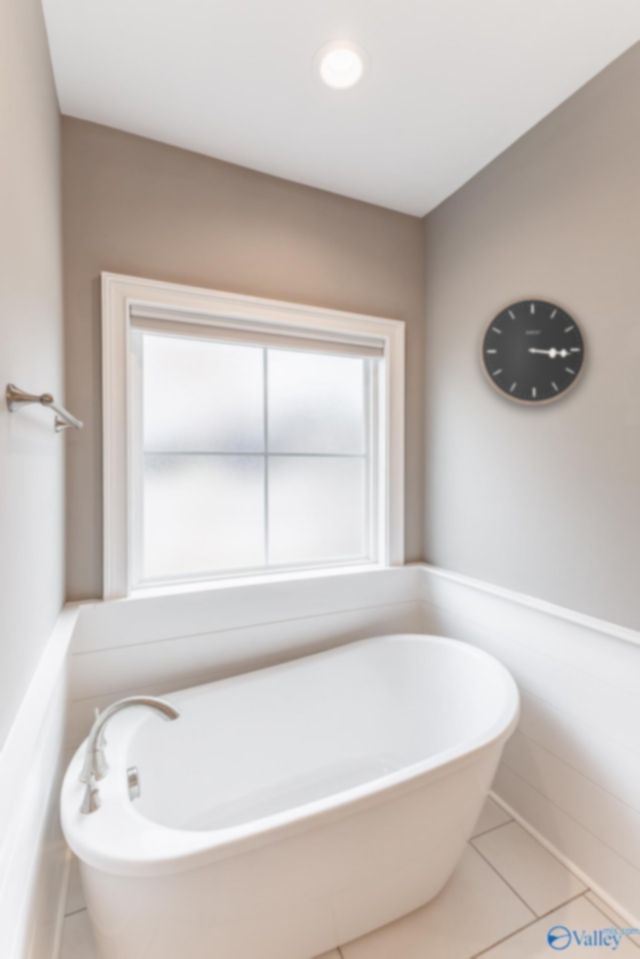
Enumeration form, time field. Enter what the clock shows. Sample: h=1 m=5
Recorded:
h=3 m=16
